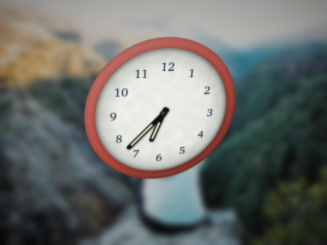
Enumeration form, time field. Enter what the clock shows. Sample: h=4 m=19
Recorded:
h=6 m=37
